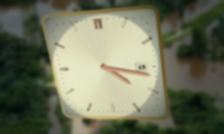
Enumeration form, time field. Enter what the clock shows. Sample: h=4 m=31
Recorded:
h=4 m=17
